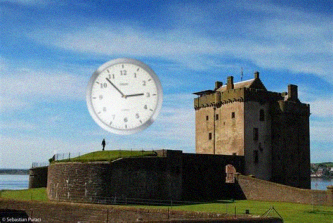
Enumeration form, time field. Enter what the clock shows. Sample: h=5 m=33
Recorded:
h=2 m=53
